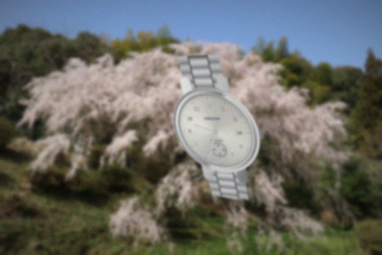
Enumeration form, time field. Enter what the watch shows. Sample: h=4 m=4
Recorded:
h=9 m=34
